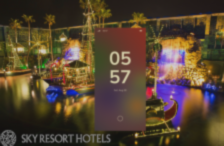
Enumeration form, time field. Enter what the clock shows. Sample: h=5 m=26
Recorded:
h=5 m=57
